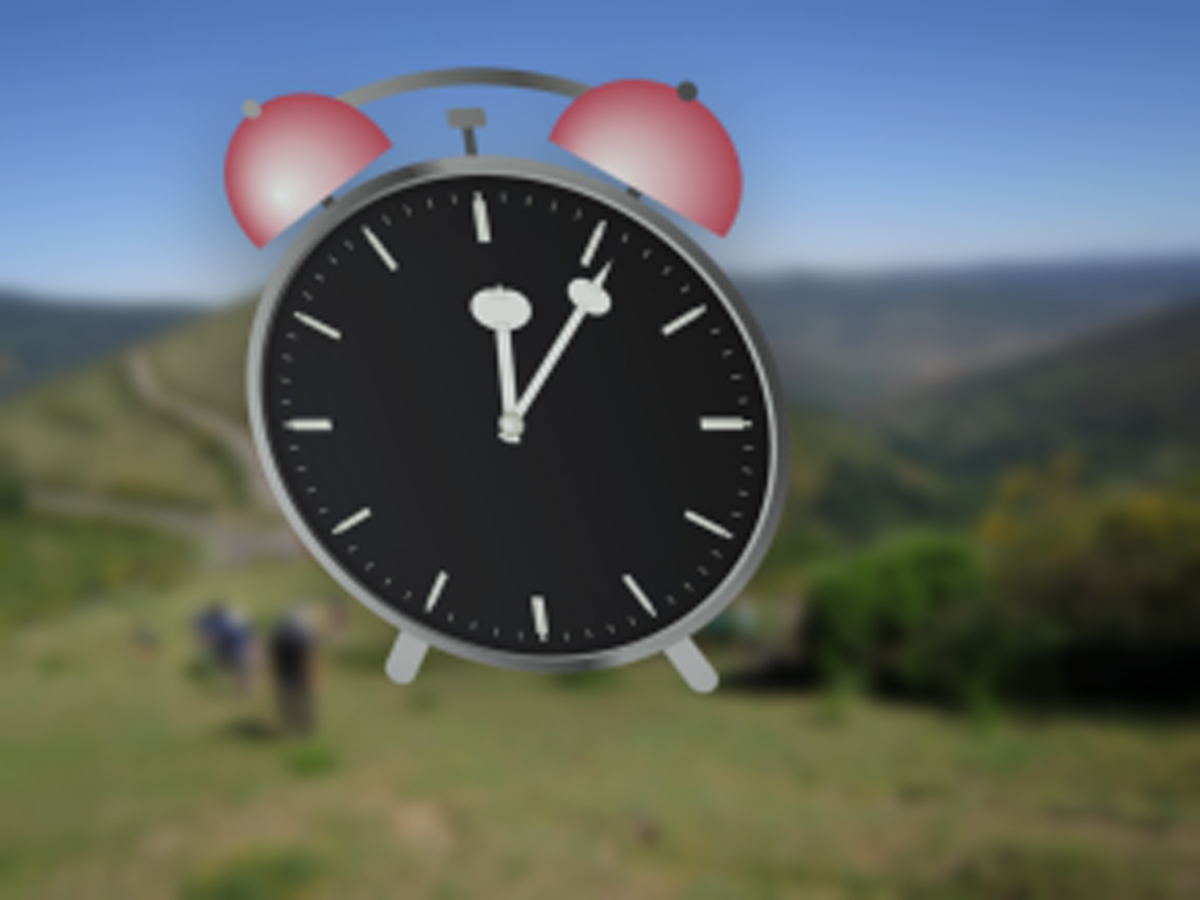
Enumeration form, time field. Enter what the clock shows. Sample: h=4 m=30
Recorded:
h=12 m=6
